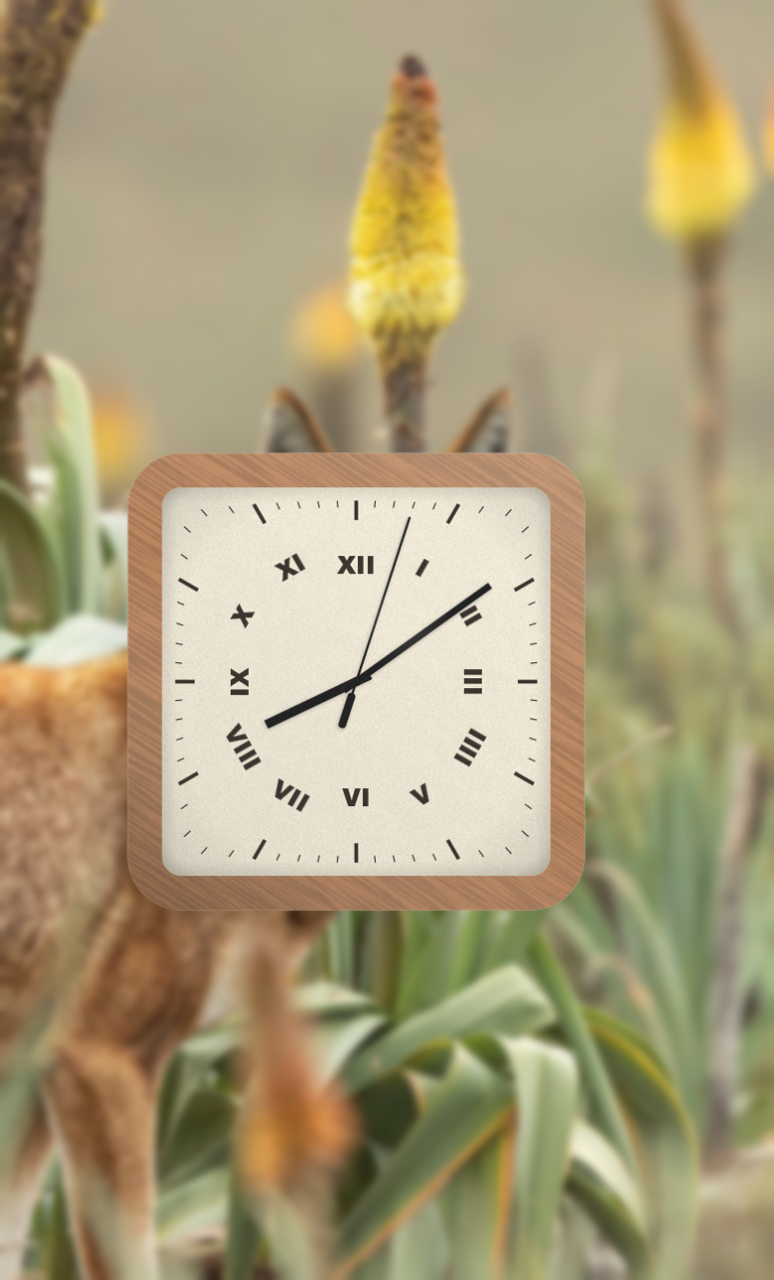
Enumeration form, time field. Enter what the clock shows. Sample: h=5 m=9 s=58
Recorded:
h=8 m=9 s=3
